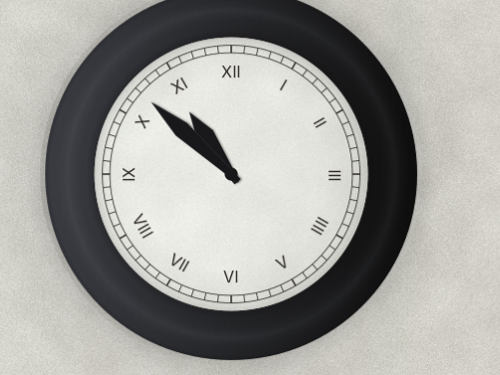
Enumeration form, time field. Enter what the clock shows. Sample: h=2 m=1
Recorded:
h=10 m=52
